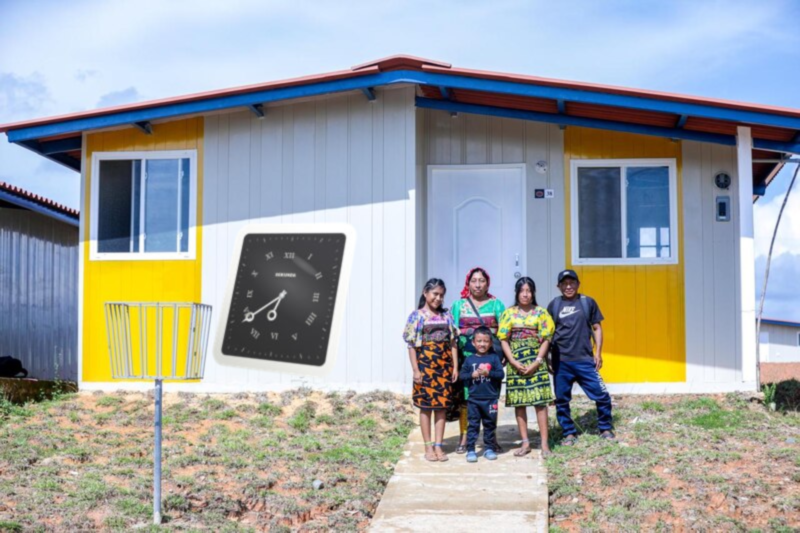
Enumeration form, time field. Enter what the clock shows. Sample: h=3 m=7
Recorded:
h=6 m=39
